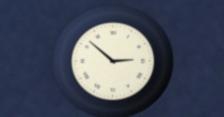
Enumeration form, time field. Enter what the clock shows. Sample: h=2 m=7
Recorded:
h=2 m=52
